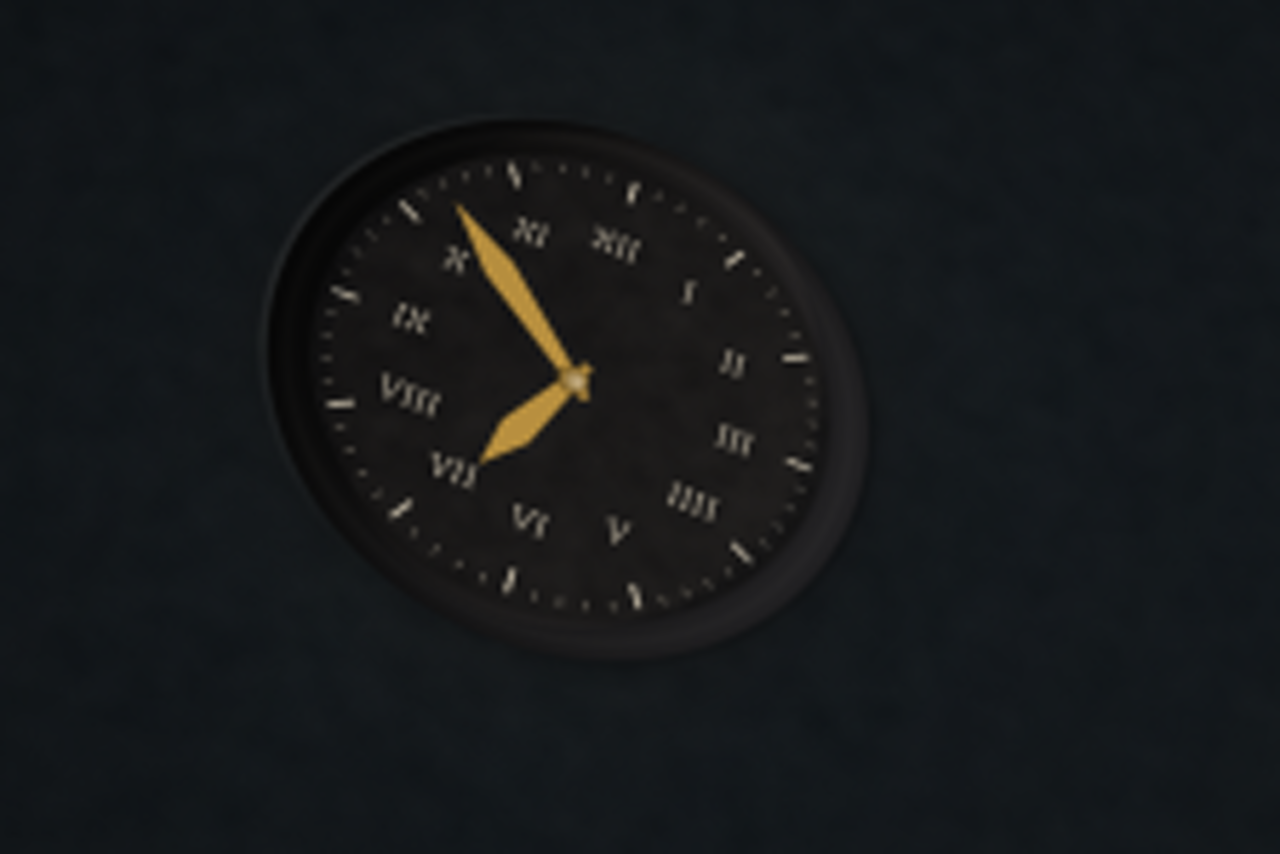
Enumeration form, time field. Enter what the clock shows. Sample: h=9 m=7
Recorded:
h=6 m=52
